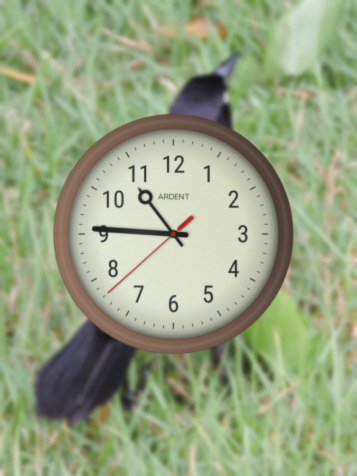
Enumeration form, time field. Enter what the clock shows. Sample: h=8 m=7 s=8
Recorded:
h=10 m=45 s=38
